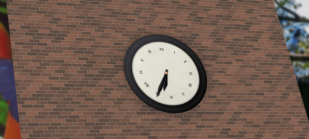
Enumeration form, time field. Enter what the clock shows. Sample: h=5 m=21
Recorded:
h=6 m=35
